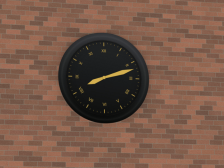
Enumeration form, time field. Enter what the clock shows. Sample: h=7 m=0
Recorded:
h=8 m=12
